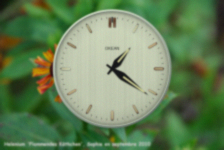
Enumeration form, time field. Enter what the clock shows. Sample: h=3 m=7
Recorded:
h=1 m=21
